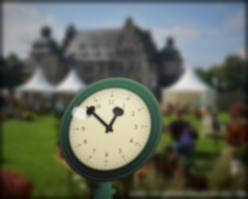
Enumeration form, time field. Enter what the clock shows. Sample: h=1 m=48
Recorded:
h=12 m=52
